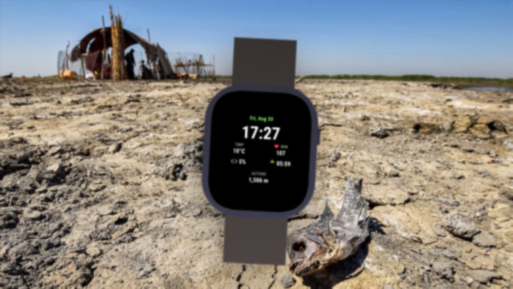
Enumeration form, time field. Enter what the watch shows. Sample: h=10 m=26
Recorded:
h=17 m=27
